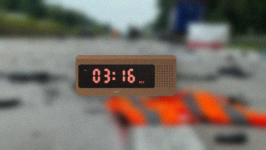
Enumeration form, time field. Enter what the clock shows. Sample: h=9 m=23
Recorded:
h=3 m=16
